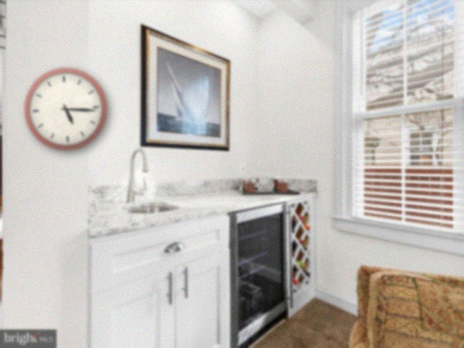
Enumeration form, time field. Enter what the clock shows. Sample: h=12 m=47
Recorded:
h=5 m=16
